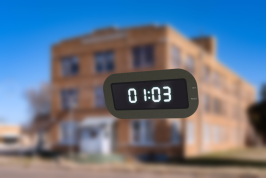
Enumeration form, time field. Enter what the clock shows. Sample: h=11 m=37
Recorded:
h=1 m=3
